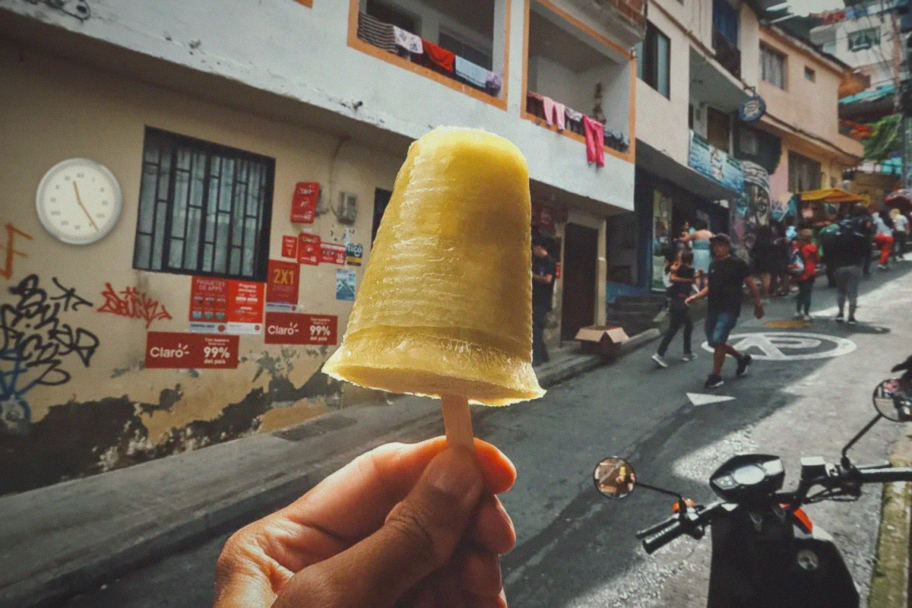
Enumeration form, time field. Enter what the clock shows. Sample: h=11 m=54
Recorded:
h=11 m=24
